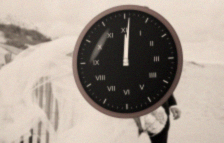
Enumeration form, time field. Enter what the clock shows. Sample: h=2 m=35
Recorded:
h=12 m=1
